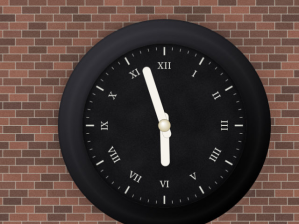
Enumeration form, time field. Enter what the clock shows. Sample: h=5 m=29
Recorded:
h=5 m=57
